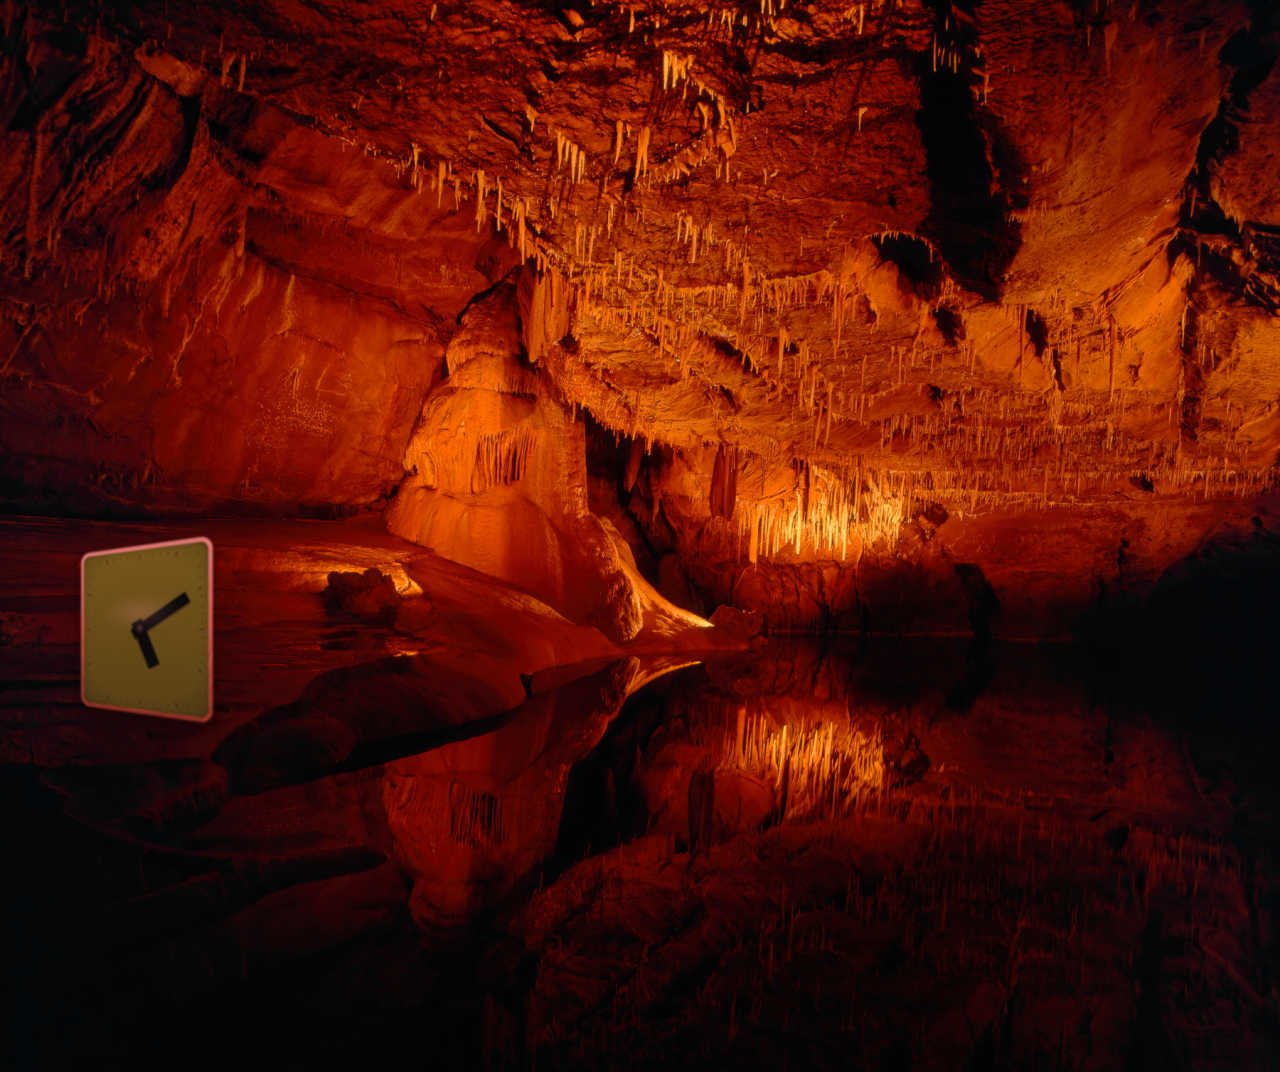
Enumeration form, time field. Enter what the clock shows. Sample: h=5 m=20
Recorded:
h=5 m=10
